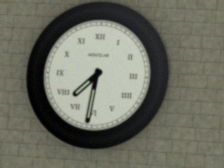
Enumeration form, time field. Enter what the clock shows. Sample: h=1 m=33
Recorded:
h=7 m=31
